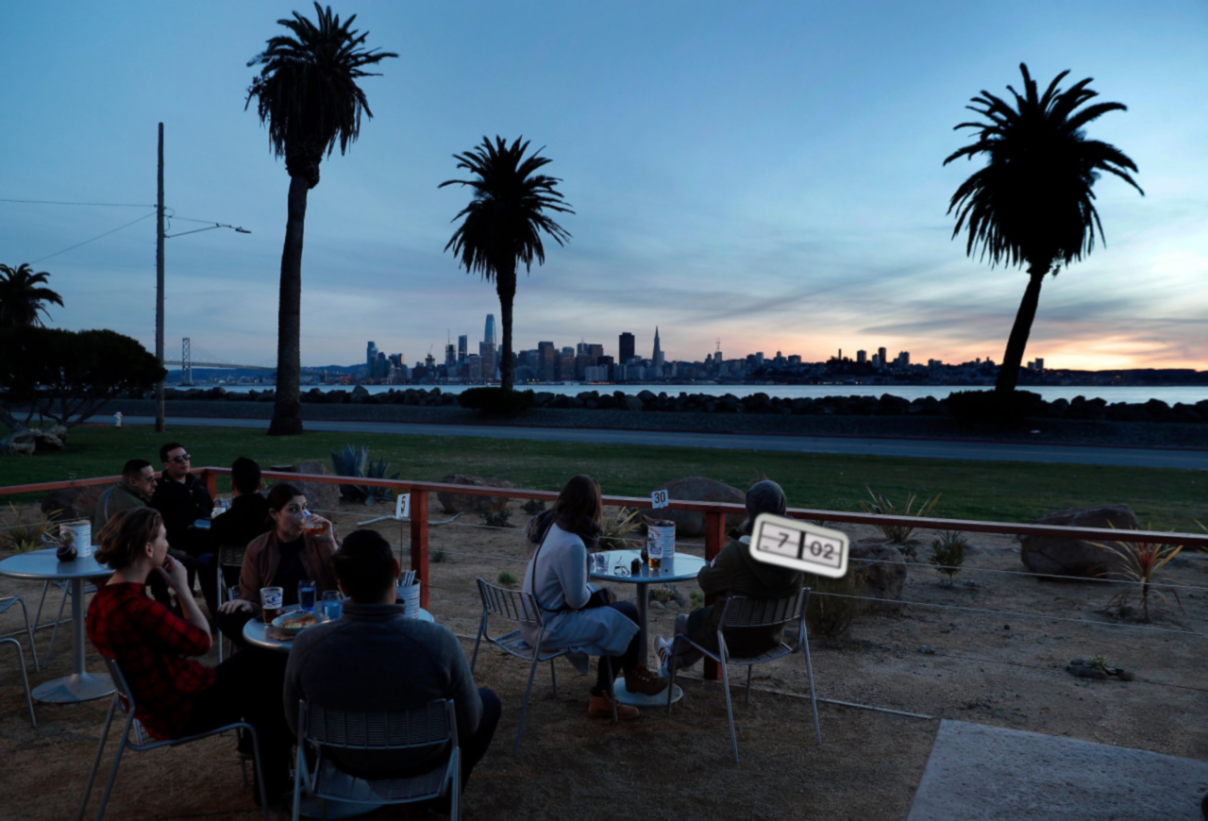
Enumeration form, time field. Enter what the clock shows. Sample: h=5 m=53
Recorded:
h=7 m=2
